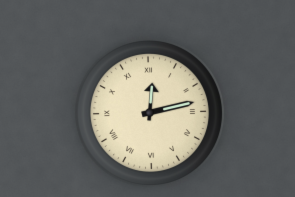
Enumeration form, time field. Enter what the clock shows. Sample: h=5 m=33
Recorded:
h=12 m=13
